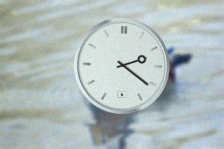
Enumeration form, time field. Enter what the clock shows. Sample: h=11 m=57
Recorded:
h=2 m=21
